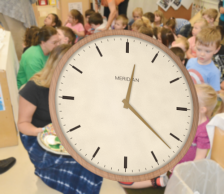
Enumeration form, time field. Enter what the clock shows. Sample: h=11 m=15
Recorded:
h=12 m=22
